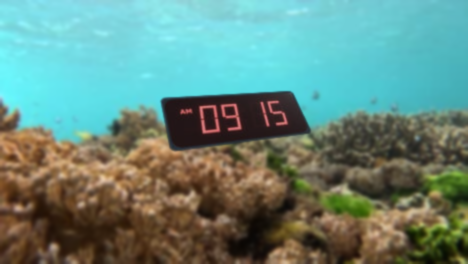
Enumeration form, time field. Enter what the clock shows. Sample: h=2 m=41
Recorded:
h=9 m=15
